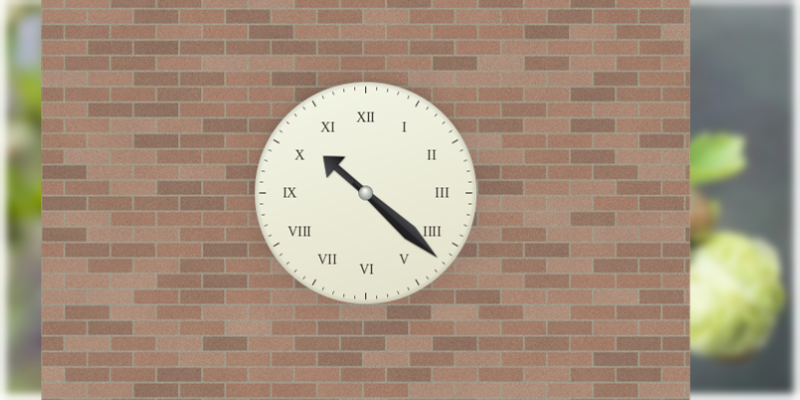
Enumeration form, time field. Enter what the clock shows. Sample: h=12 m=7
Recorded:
h=10 m=22
